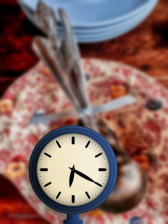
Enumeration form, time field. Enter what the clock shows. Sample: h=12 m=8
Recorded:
h=6 m=20
